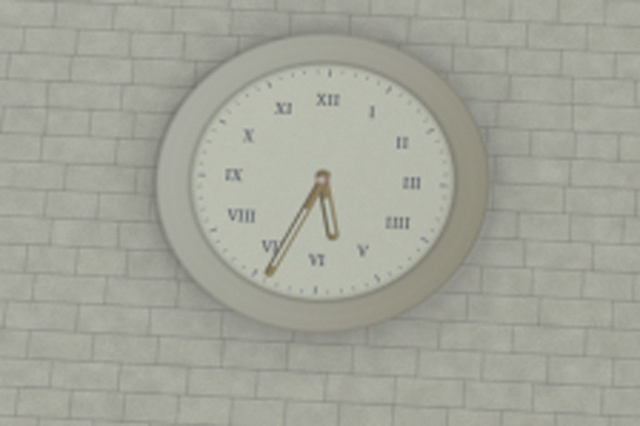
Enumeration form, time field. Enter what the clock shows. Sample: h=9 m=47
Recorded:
h=5 m=34
